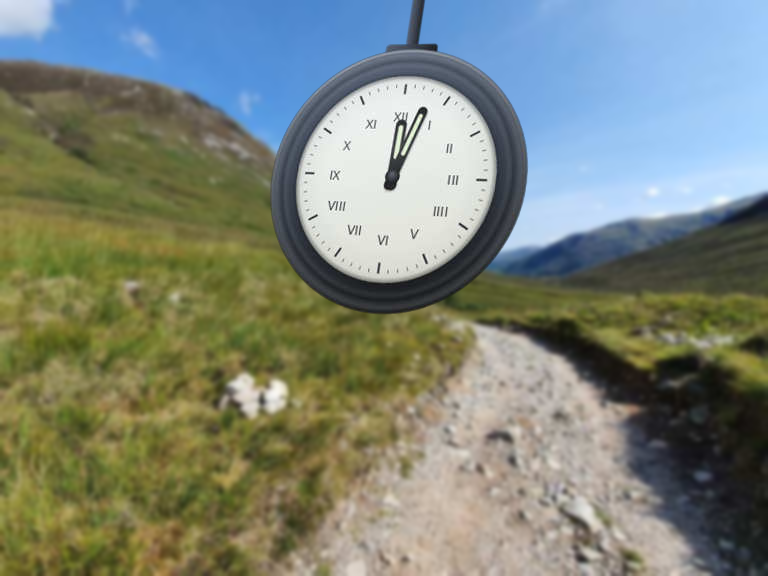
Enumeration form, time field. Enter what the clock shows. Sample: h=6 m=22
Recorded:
h=12 m=3
